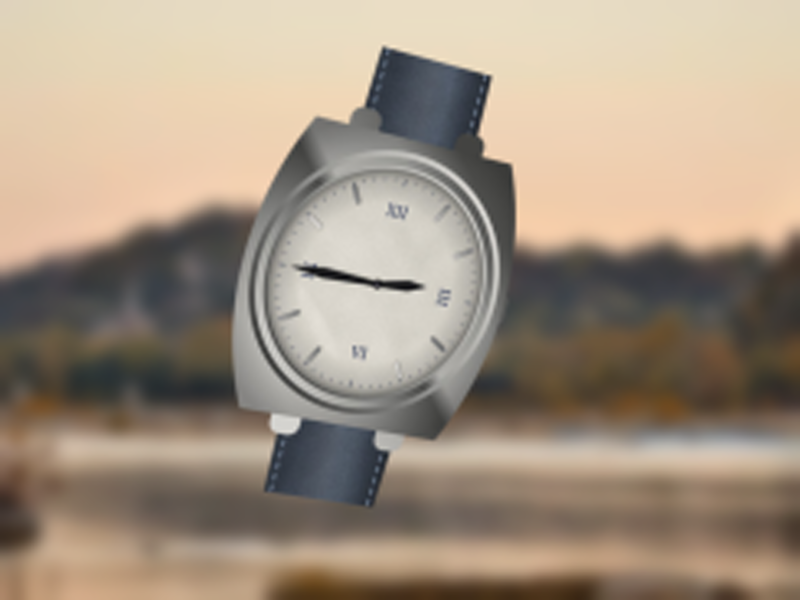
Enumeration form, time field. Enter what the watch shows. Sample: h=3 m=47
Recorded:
h=2 m=45
